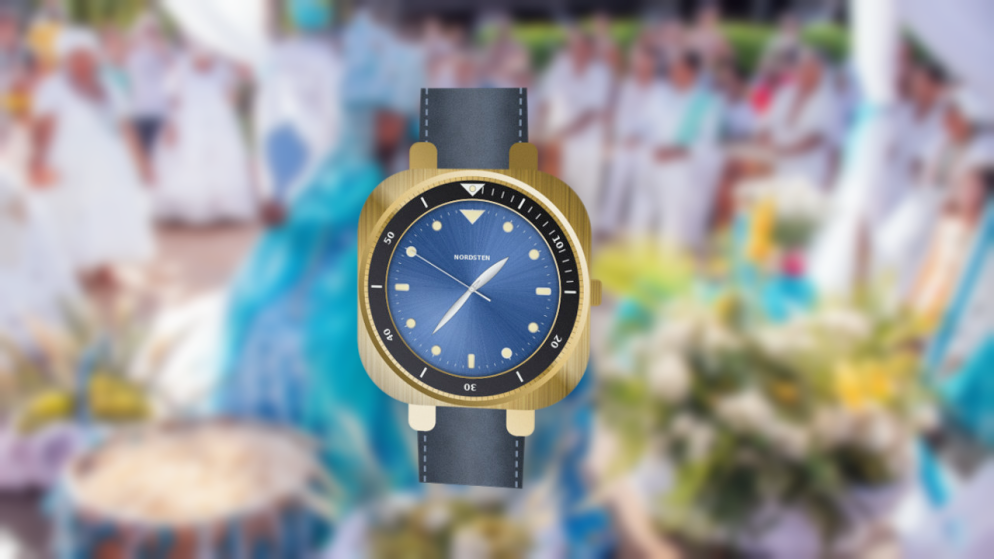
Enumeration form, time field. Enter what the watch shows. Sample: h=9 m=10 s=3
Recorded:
h=1 m=36 s=50
